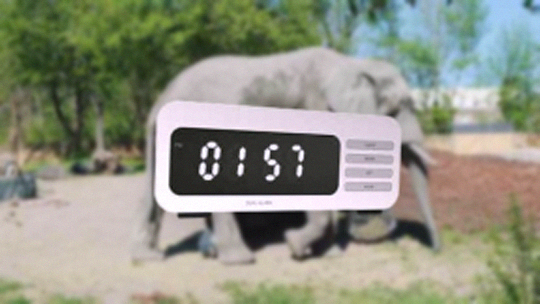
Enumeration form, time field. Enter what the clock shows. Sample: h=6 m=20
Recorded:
h=1 m=57
